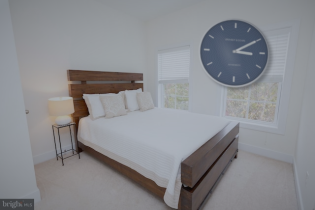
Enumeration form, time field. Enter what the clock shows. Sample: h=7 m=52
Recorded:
h=3 m=10
